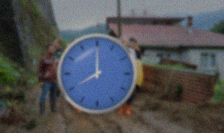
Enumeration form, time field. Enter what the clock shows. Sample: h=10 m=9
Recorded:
h=8 m=0
